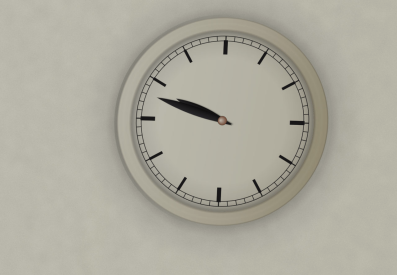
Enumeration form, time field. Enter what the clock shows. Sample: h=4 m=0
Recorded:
h=9 m=48
